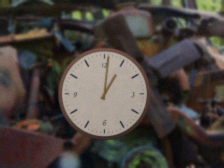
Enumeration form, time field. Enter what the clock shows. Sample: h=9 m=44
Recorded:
h=1 m=1
